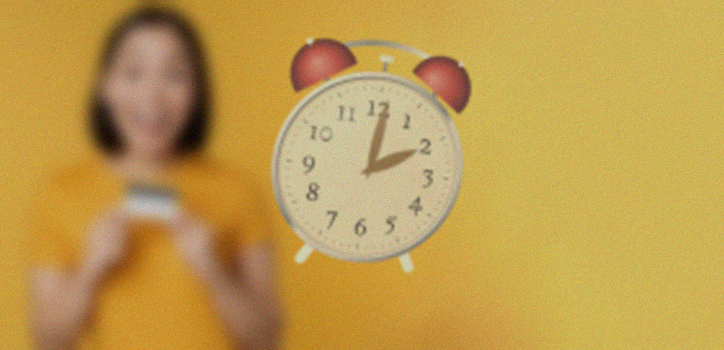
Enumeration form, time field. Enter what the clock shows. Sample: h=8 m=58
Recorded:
h=2 m=1
